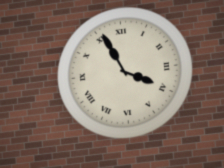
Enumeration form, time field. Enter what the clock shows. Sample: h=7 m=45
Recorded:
h=3 m=56
